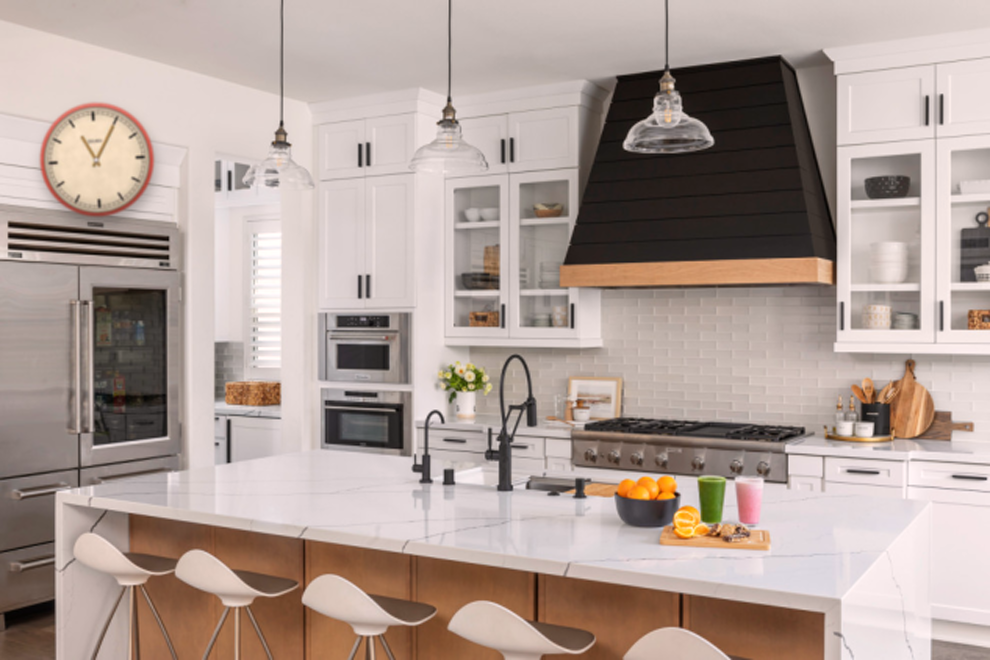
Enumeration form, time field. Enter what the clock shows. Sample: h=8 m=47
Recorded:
h=11 m=5
